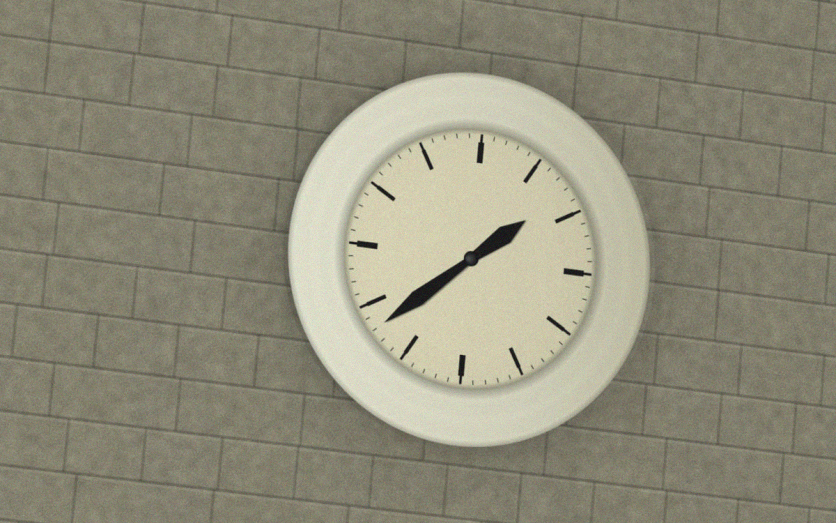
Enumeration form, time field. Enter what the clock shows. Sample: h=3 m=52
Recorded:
h=1 m=38
